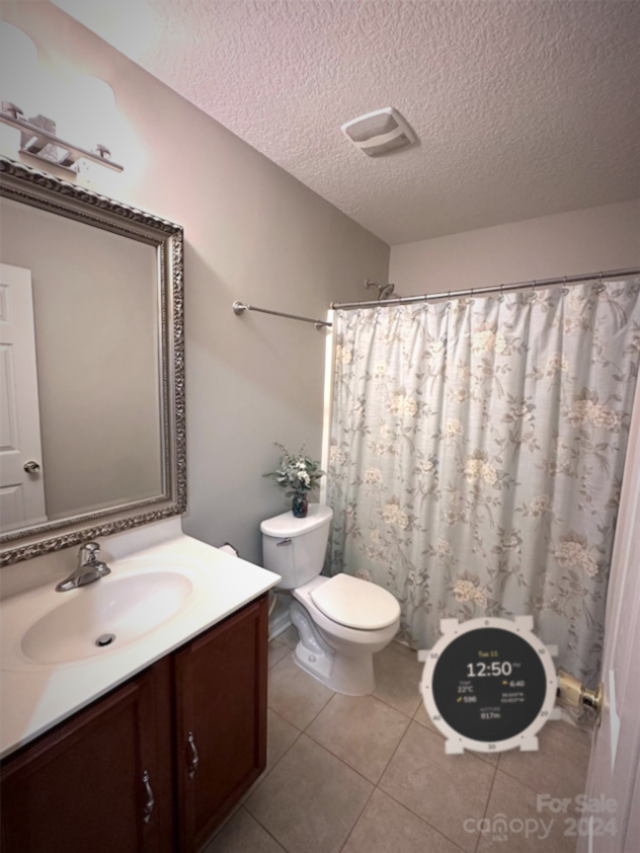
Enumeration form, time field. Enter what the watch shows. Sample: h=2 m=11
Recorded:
h=12 m=50
